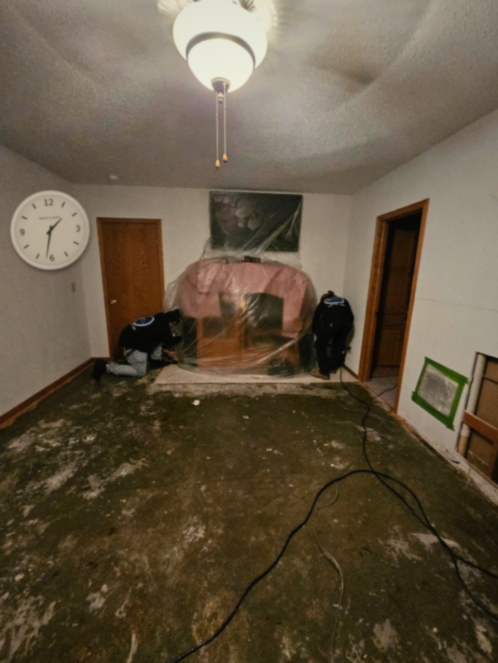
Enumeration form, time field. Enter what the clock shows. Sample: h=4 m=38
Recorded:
h=1 m=32
